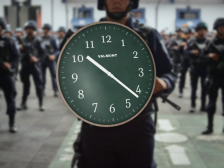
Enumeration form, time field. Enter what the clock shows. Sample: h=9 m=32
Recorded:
h=10 m=22
